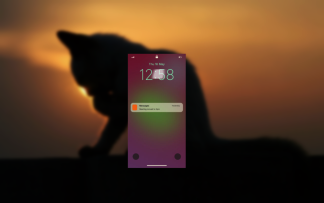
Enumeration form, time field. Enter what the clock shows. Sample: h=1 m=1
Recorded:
h=12 m=58
